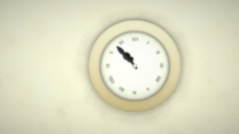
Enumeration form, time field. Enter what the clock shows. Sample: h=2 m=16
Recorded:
h=10 m=53
